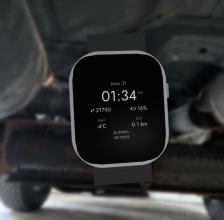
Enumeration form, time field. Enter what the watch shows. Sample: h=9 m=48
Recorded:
h=1 m=34
